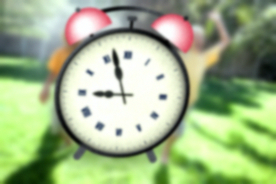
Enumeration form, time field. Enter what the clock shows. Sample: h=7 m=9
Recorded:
h=8 m=57
